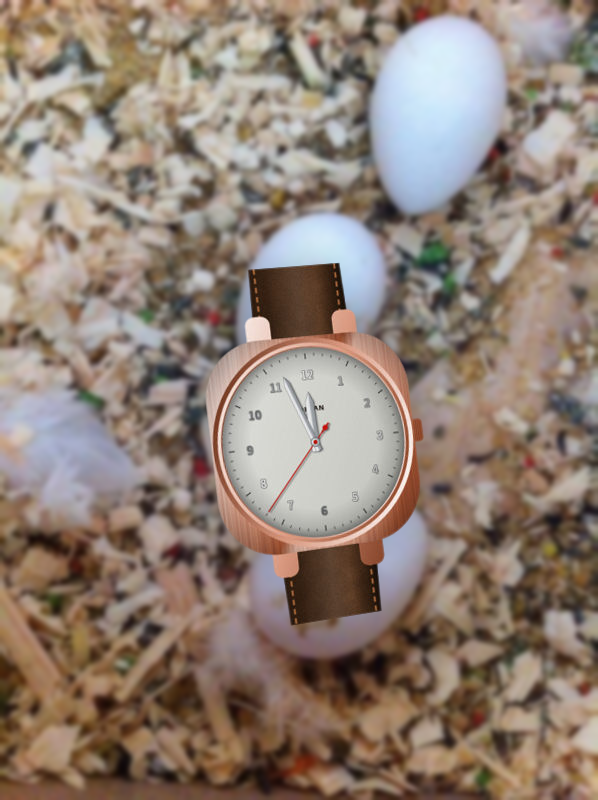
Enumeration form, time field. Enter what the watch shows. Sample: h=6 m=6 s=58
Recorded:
h=11 m=56 s=37
